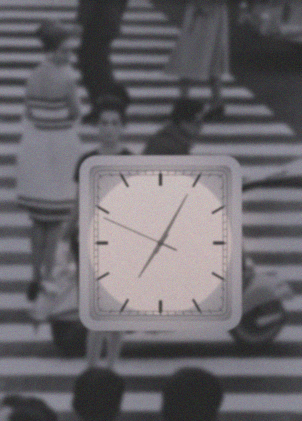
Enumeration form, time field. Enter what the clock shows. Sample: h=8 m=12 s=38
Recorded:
h=7 m=4 s=49
